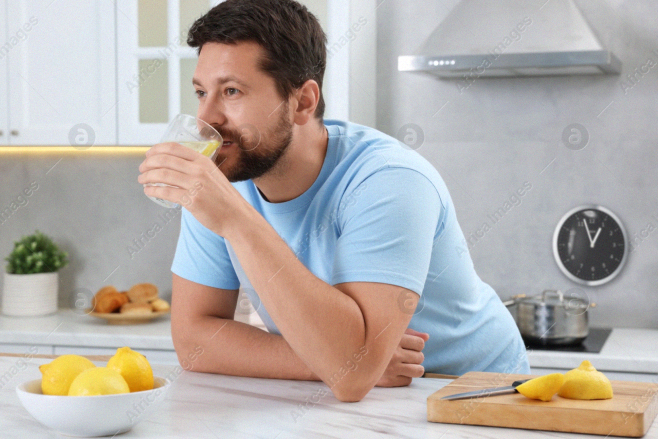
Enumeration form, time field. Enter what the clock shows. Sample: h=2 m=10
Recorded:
h=12 m=57
